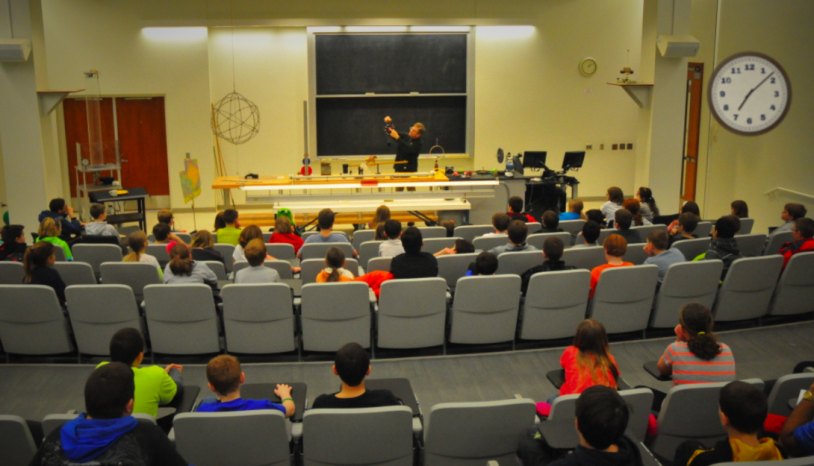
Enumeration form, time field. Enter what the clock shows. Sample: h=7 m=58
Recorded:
h=7 m=8
